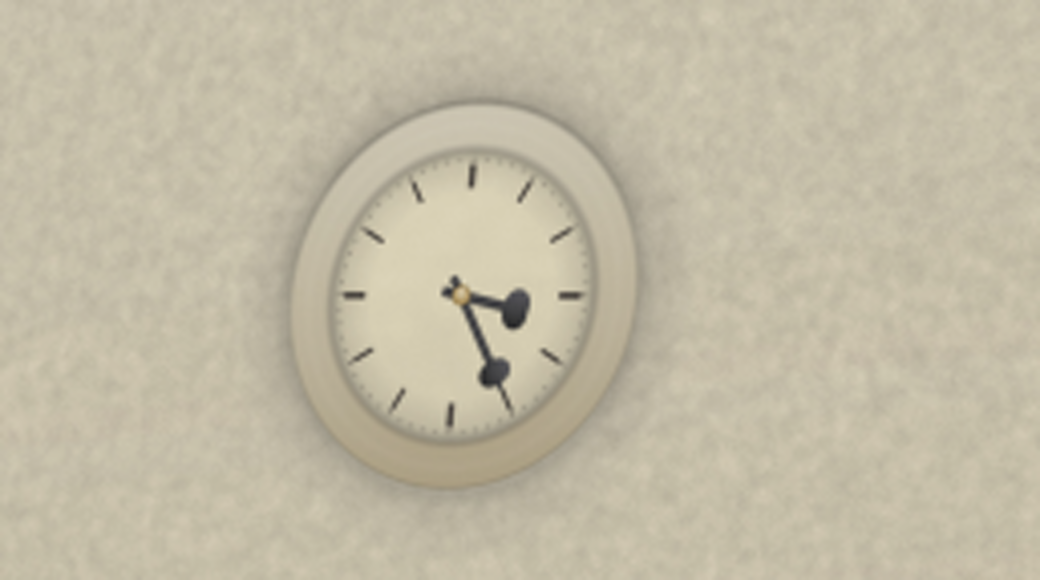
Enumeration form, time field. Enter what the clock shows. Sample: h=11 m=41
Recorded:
h=3 m=25
